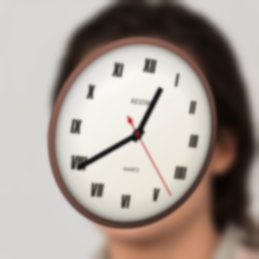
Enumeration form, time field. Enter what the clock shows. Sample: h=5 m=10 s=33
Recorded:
h=12 m=39 s=23
